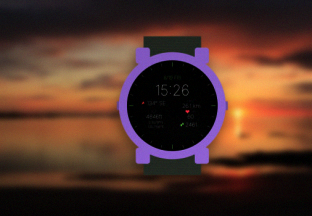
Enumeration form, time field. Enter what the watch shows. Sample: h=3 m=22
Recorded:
h=15 m=26
